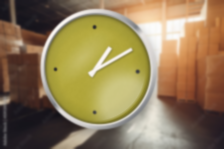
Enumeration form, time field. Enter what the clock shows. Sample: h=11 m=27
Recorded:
h=1 m=10
